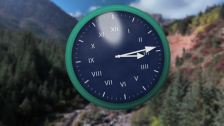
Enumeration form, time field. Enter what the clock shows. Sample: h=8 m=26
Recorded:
h=3 m=14
